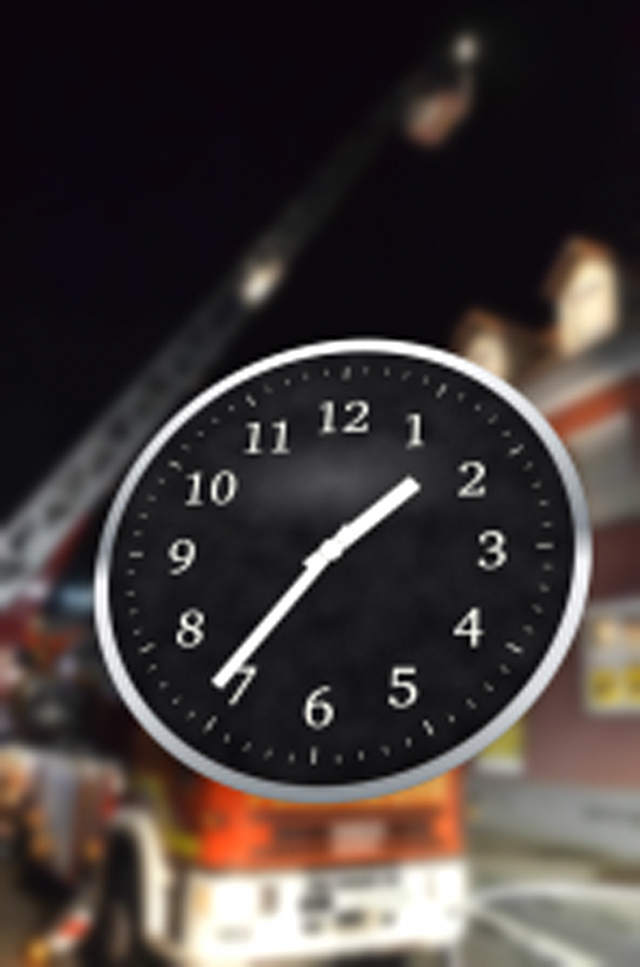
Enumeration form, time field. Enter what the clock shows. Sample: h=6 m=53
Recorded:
h=1 m=36
